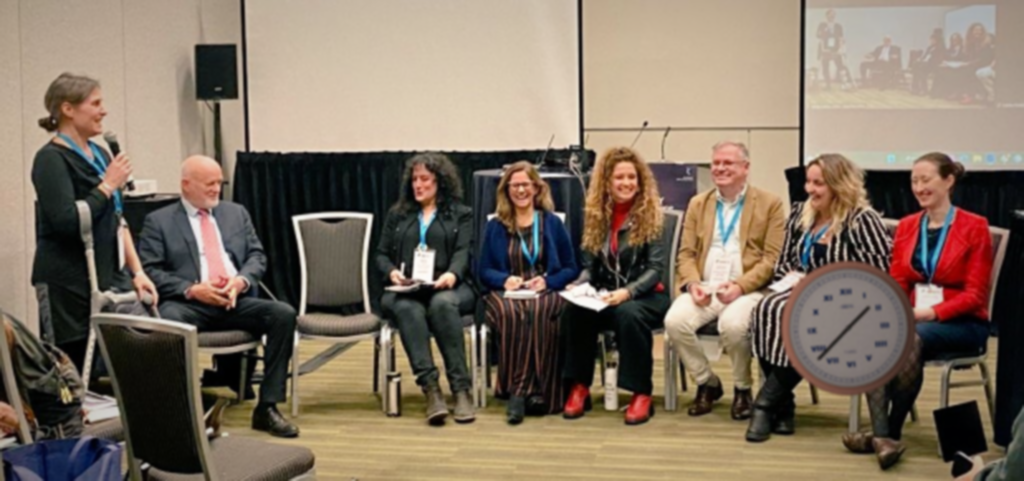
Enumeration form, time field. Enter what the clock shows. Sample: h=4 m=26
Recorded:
h=1 m=38
